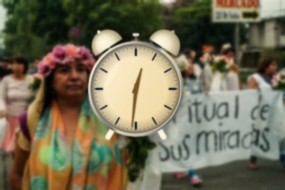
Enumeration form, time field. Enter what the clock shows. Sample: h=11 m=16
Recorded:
h=12 m=31
